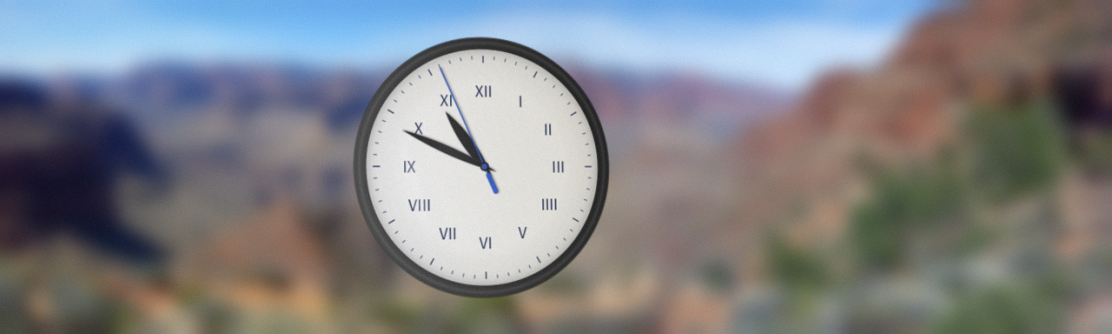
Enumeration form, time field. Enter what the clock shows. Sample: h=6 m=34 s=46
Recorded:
h=10 m=48 s=56
